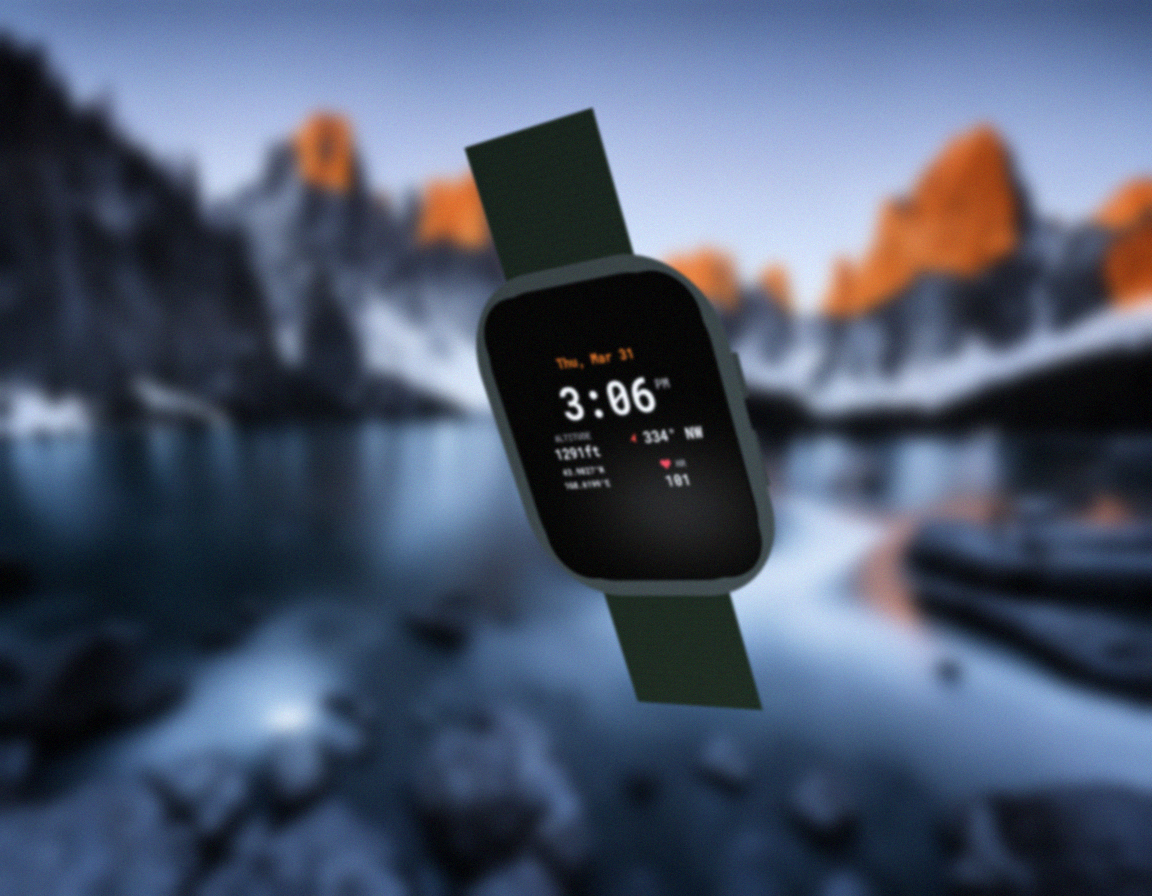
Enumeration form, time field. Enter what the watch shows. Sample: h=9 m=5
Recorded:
h=3 m=6
